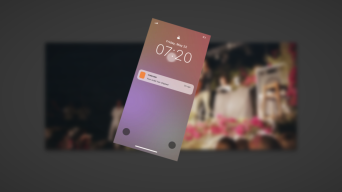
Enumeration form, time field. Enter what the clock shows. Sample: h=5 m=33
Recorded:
h=7 m=20
